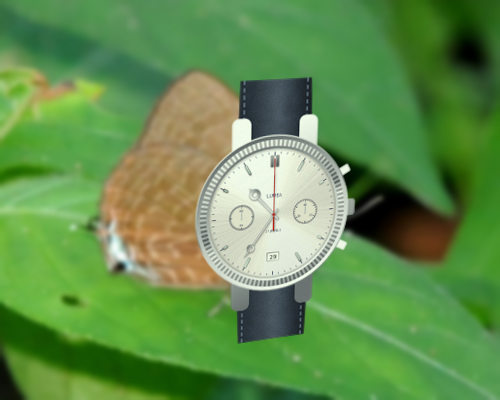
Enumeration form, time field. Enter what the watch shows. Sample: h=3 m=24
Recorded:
h=10 m=36
